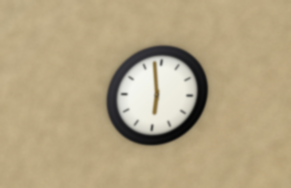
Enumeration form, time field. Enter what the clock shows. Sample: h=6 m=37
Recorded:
h=5 m=58
